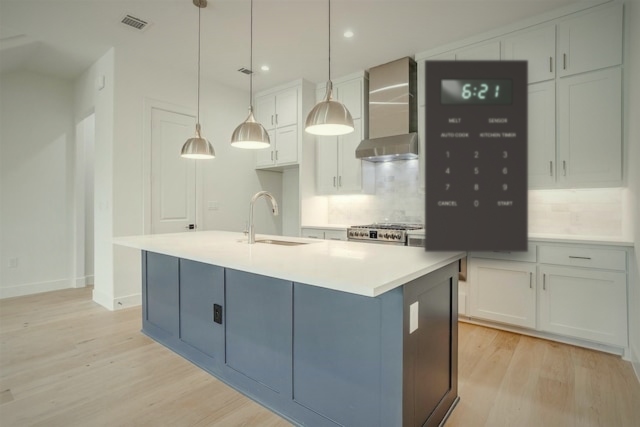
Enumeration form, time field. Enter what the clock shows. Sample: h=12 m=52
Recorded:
h=6 m=21
